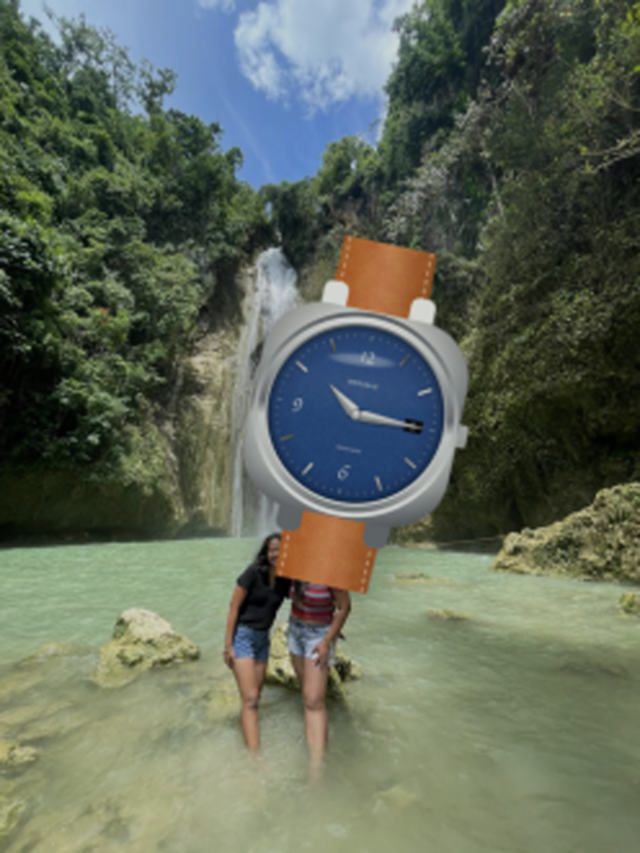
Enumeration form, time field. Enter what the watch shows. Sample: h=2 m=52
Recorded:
h=10 m=15
